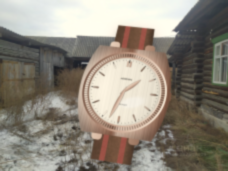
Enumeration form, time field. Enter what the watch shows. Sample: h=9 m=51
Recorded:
h=1 m=33
